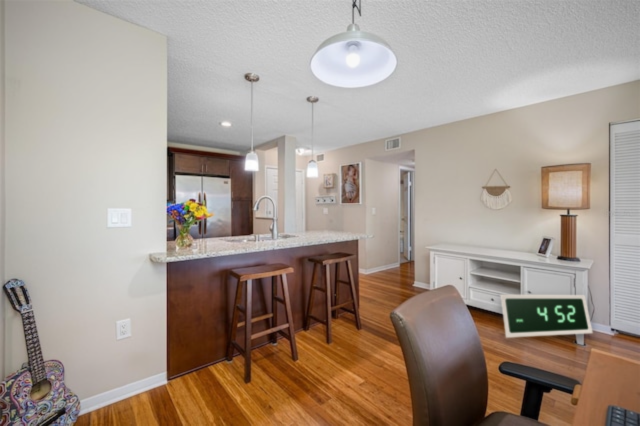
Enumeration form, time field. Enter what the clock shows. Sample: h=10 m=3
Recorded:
h=4 m=52
